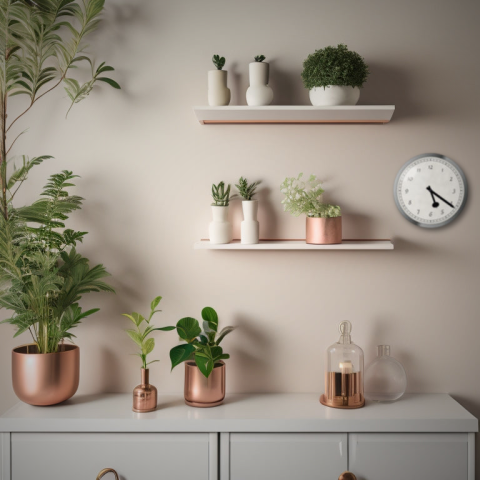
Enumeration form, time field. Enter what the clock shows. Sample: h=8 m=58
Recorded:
h=5 m=21
